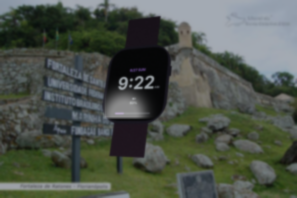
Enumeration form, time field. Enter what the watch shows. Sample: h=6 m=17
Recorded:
h=9 m=22
